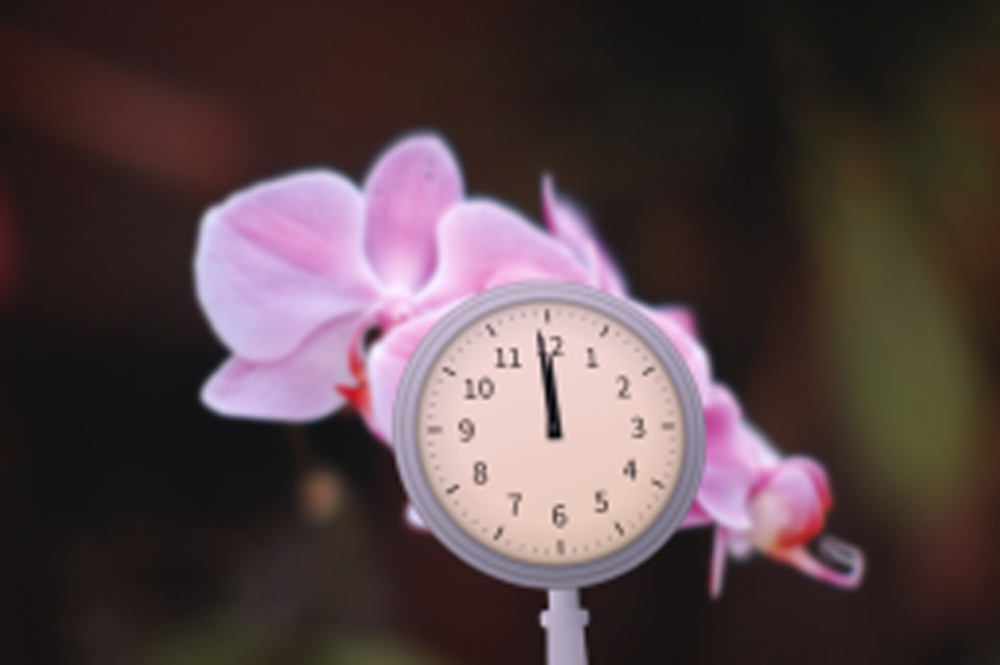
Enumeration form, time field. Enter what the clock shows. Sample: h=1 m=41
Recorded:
h=11 m=59
